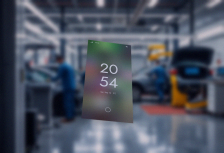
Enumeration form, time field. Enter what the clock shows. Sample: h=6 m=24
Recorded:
h=20 m=54
